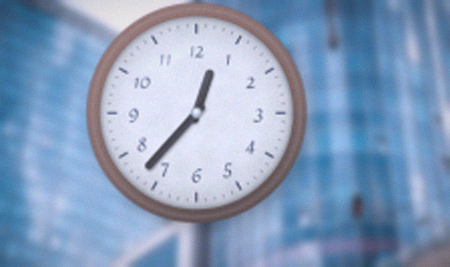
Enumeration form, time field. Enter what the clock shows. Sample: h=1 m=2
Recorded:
h=12 m=37
